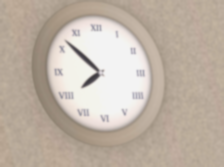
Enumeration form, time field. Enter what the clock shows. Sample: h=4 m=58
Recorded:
h=7 m=52
